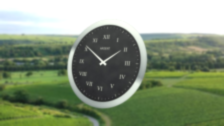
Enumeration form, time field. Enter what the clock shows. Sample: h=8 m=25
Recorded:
h=1 m=51
